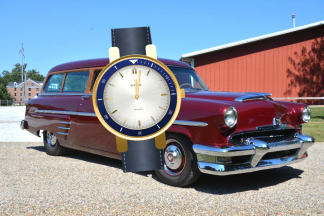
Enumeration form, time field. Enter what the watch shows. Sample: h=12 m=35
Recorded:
h=12 m=2
